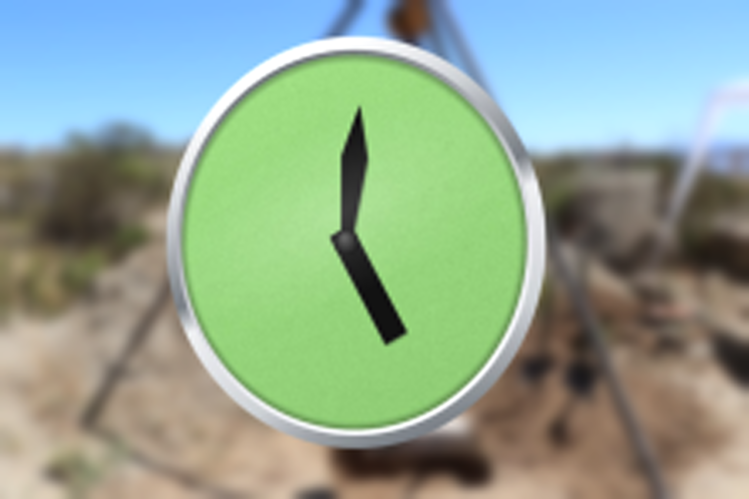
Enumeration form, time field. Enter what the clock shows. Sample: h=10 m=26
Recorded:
h=5 m=1
